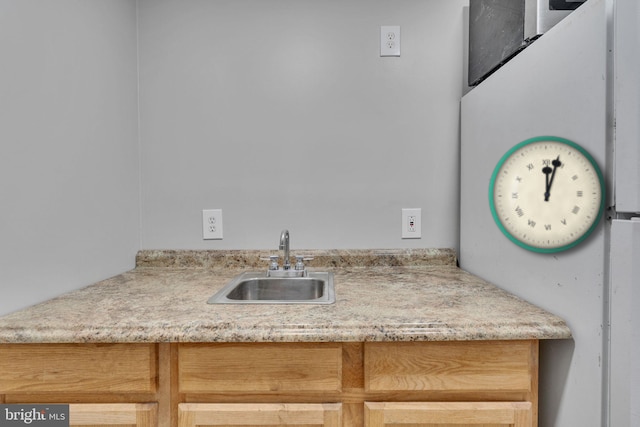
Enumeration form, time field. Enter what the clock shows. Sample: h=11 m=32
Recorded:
h=12 m=3
